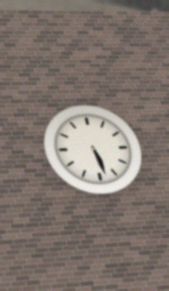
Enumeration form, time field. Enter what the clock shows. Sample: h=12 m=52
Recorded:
h=5 m=28
